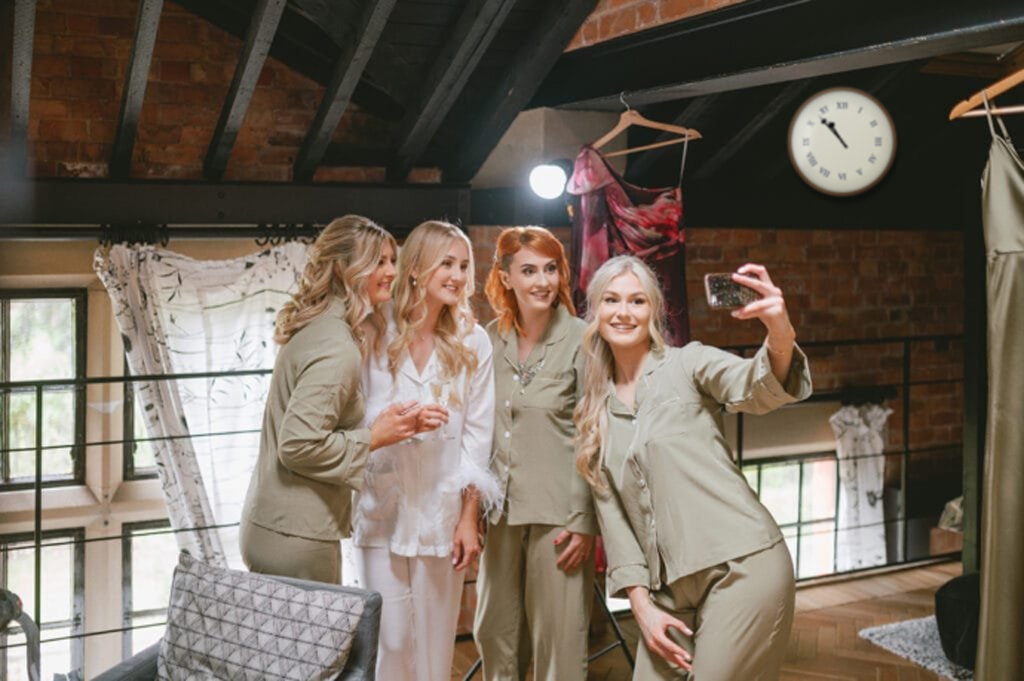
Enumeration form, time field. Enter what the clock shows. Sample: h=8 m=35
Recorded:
h=10 m=53
